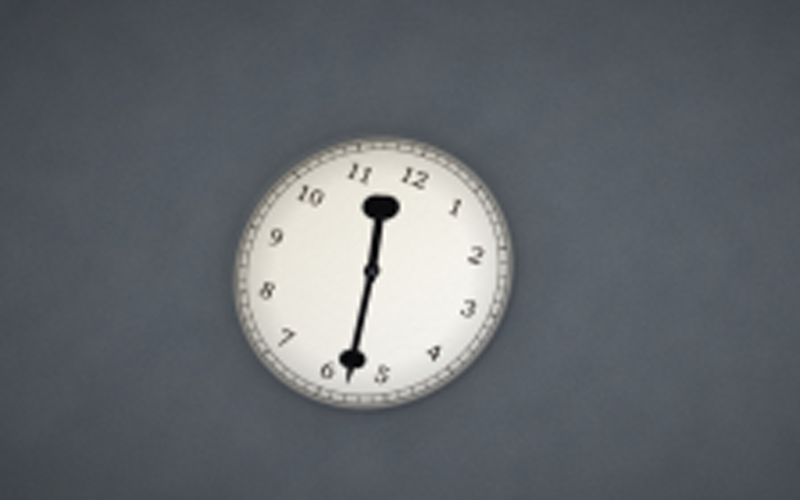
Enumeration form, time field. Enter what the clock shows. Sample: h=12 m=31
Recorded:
h=11 m=28
